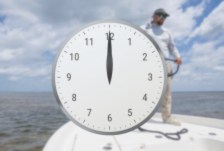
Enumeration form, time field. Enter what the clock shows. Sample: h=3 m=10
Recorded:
h=12 m=0
